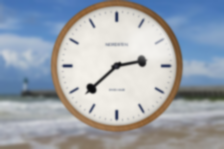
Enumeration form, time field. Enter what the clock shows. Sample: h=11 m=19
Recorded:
h=2 m=38
